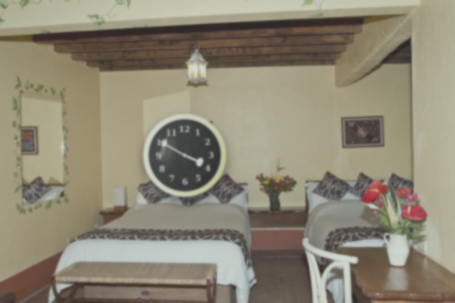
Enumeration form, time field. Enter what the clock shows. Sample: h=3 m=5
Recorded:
h=3 m=50
